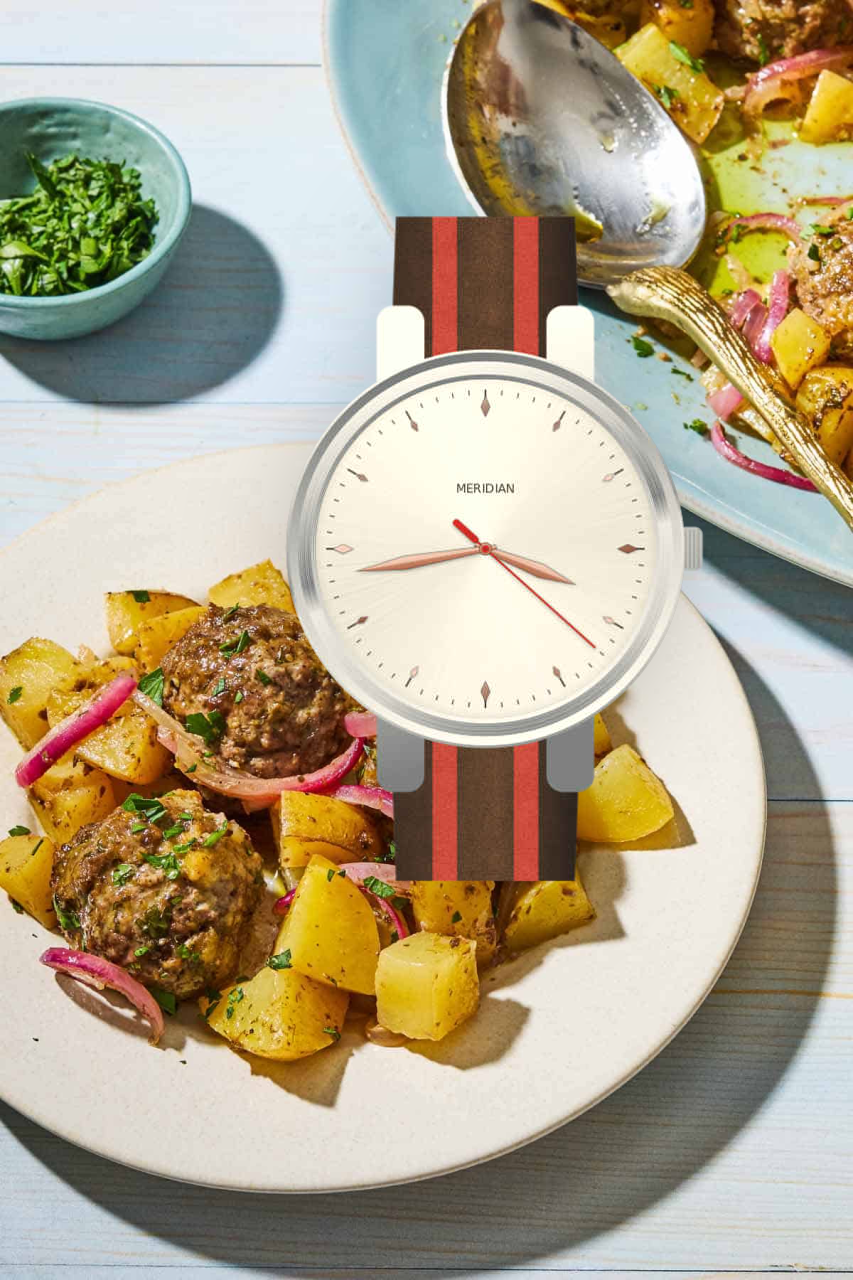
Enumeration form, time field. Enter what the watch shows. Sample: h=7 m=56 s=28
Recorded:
h=3 m=43 s=22
